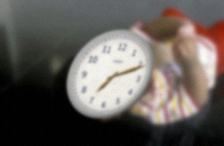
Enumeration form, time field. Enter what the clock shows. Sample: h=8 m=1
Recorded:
h=7 m=11
